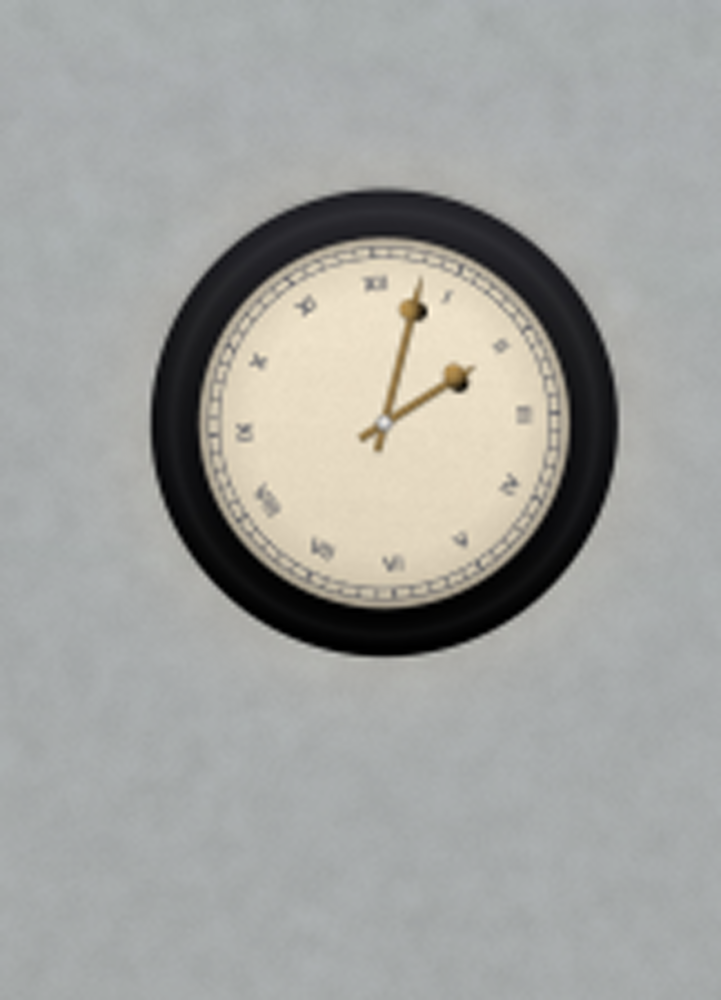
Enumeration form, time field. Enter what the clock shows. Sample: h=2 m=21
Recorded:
h=2 m=3
